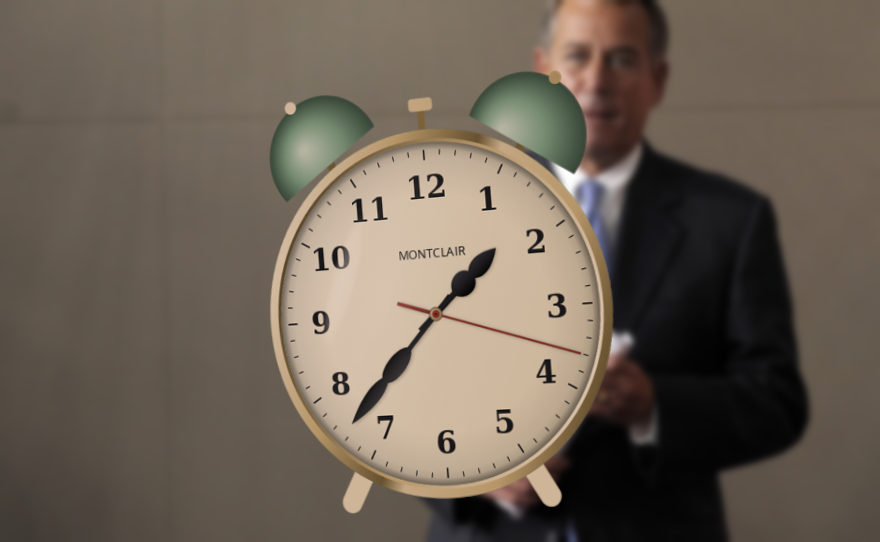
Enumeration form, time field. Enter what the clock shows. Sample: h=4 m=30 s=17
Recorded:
h=1 m=37 s=18
